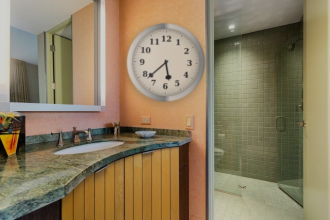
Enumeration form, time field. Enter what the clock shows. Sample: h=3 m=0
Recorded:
h=5 m=38
